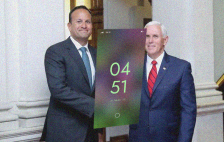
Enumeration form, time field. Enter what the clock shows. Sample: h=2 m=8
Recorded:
h=4 m=51
